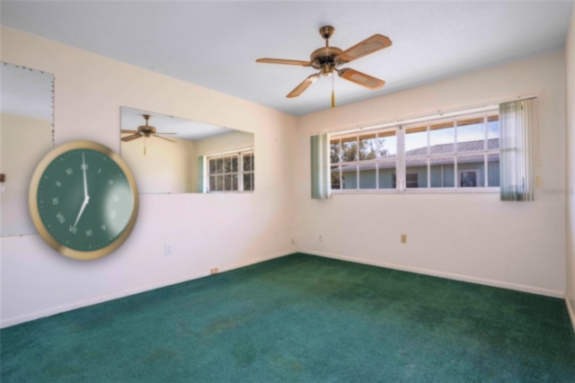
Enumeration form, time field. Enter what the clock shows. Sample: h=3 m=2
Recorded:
h=7 m=0
